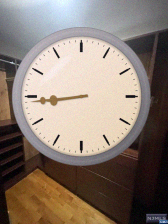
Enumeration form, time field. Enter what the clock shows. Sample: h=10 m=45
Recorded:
h=8 m=44
